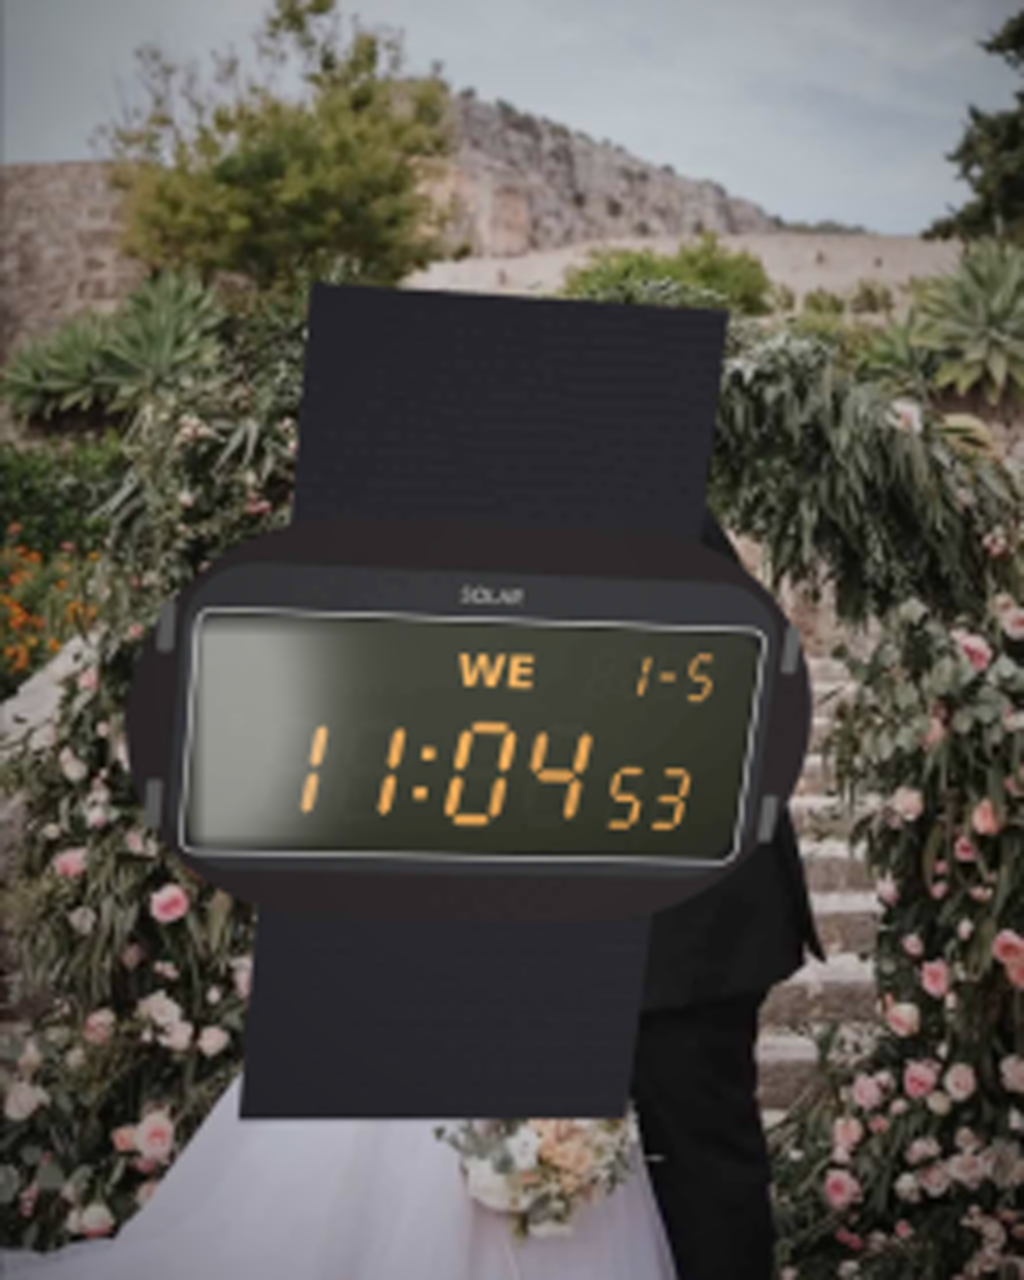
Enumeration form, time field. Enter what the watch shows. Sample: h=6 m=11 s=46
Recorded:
h=11 m=4 s=53
